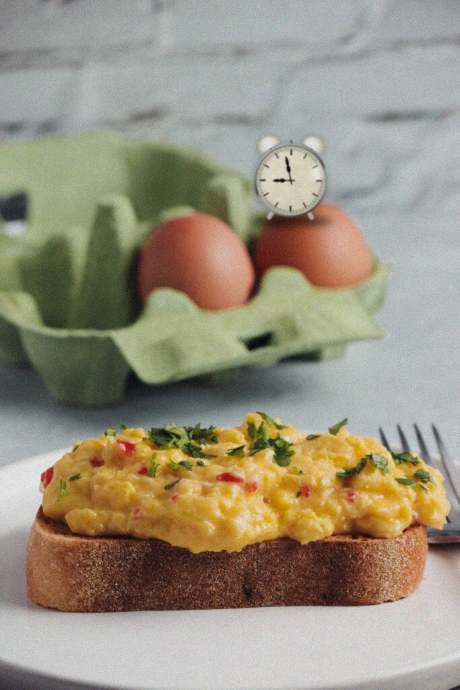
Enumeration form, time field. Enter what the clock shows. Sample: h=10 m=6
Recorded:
h=8 m=58
